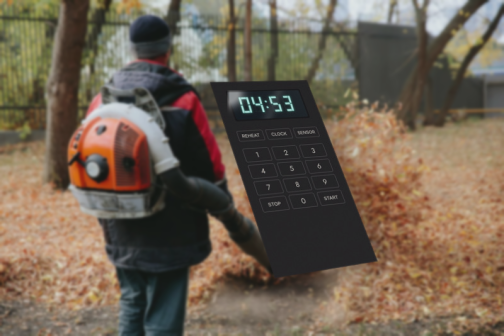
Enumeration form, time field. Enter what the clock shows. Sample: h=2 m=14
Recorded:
h=4 m=53
